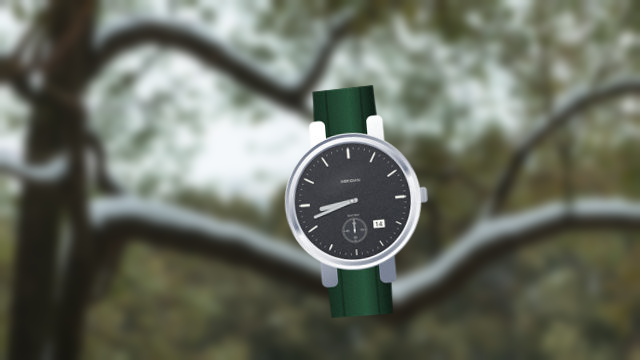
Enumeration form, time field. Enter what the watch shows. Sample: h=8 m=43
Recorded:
h=8 m=42
